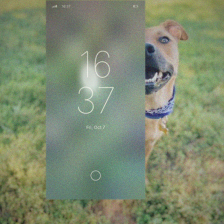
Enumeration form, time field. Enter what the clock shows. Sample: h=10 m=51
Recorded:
h=16 m=37
